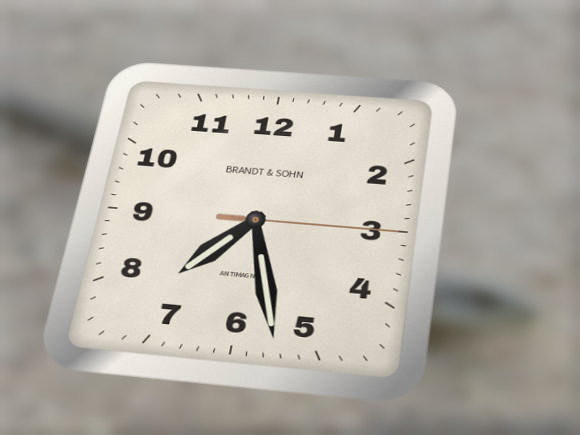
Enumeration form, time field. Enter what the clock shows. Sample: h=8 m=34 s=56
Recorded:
h=7 m=27 s=15
